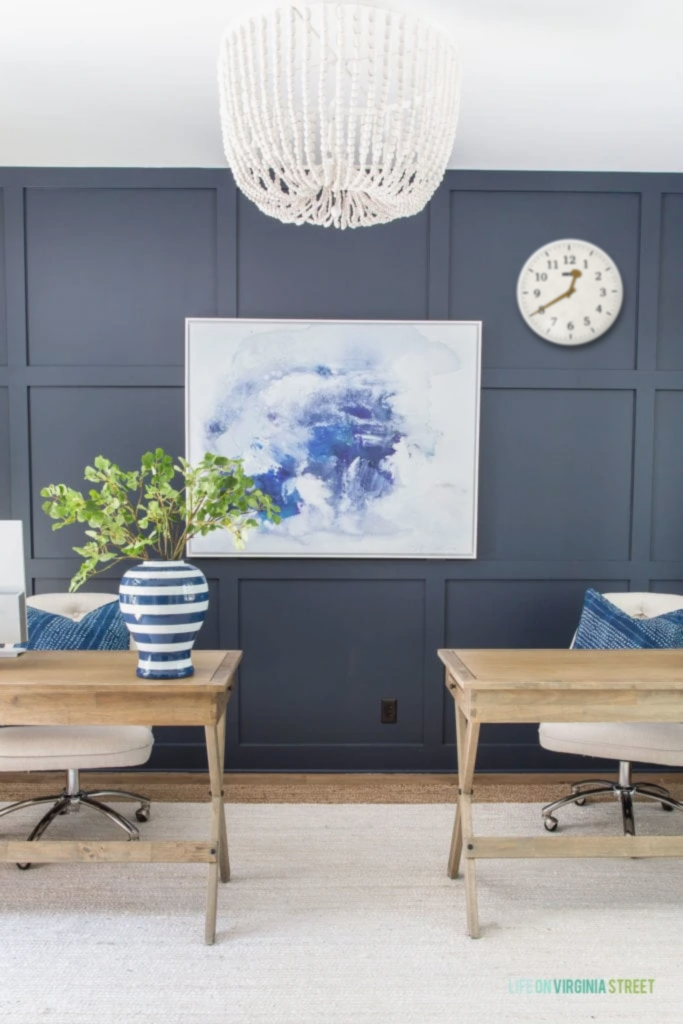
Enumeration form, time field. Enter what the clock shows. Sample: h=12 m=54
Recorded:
h=12 m=40
